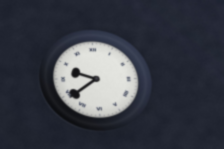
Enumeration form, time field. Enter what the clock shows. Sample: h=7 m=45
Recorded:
h=9 m=39
